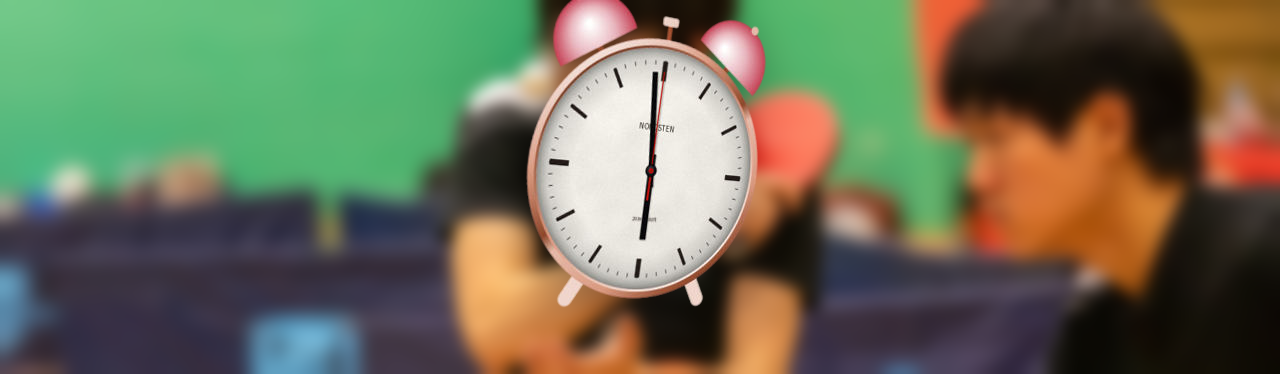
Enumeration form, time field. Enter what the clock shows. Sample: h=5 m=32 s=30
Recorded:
h=5 m=59 s=0
